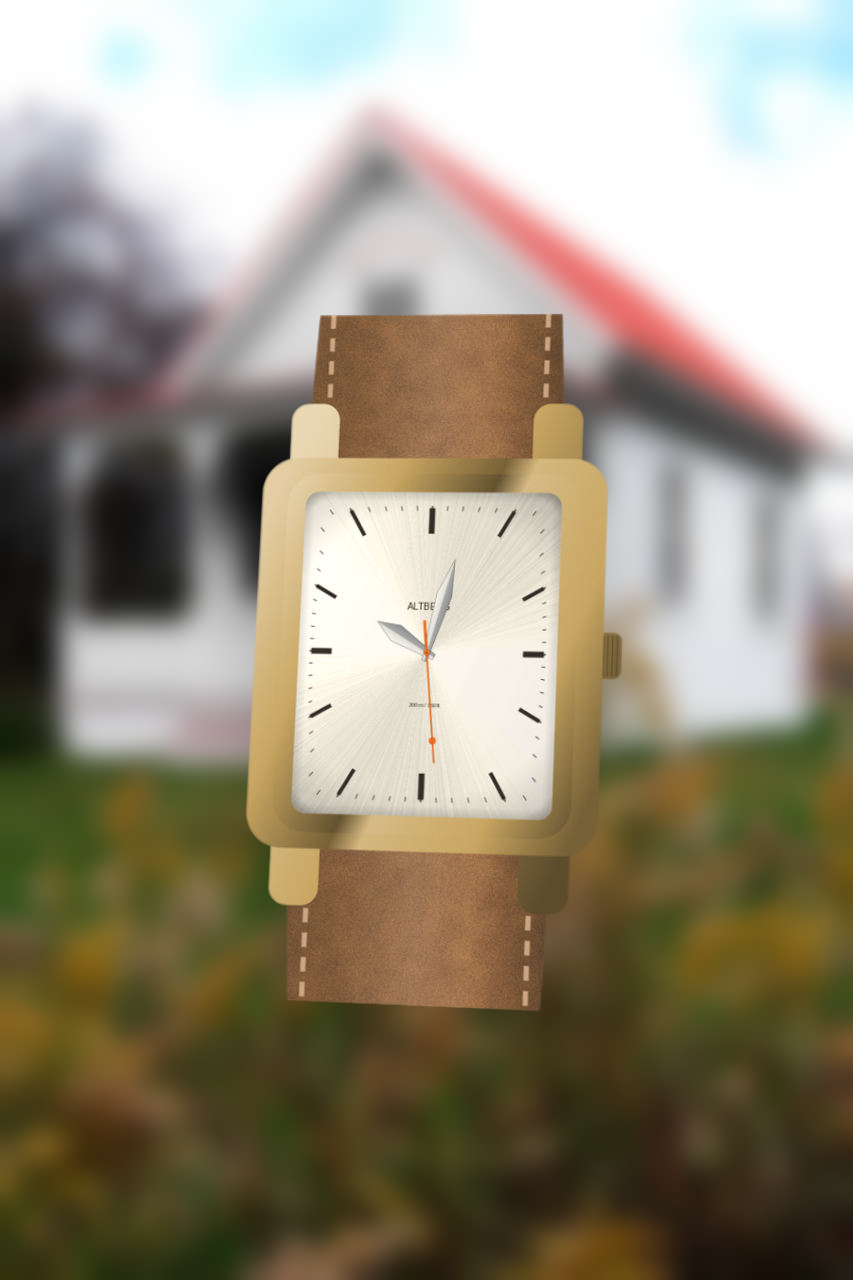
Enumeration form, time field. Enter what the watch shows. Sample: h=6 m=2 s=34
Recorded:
h=10 m=2 s=29
